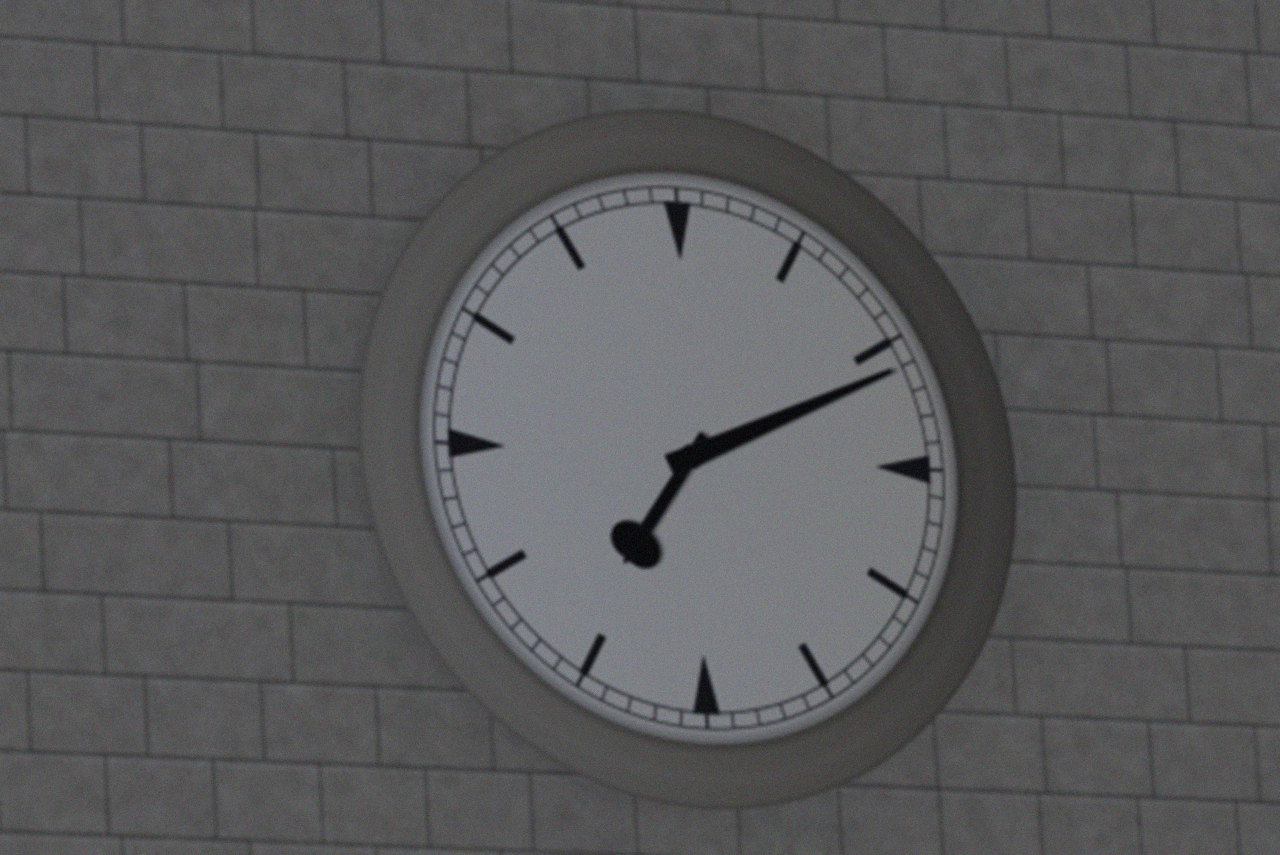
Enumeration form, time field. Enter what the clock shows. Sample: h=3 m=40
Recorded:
h=7 m=11
